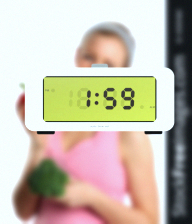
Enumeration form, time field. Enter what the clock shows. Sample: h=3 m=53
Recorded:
h=1 m=59
